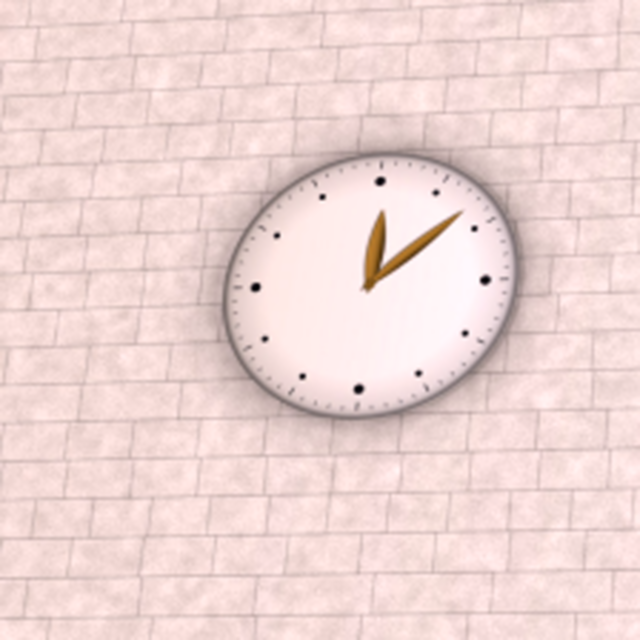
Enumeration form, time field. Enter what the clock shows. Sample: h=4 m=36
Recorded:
h=12 m=8
